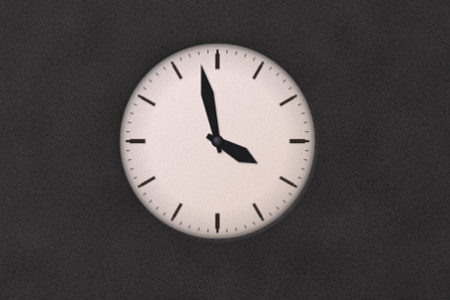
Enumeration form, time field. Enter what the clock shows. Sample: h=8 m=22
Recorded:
h=3 m=58
